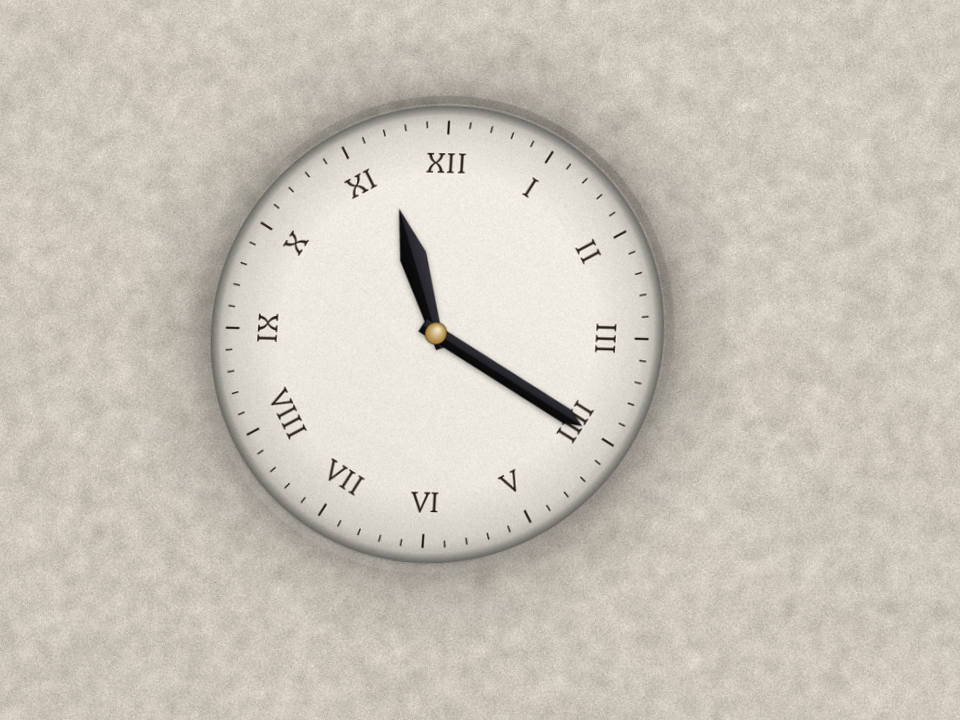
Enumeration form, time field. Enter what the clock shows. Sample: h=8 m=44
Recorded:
h=11 m=20
